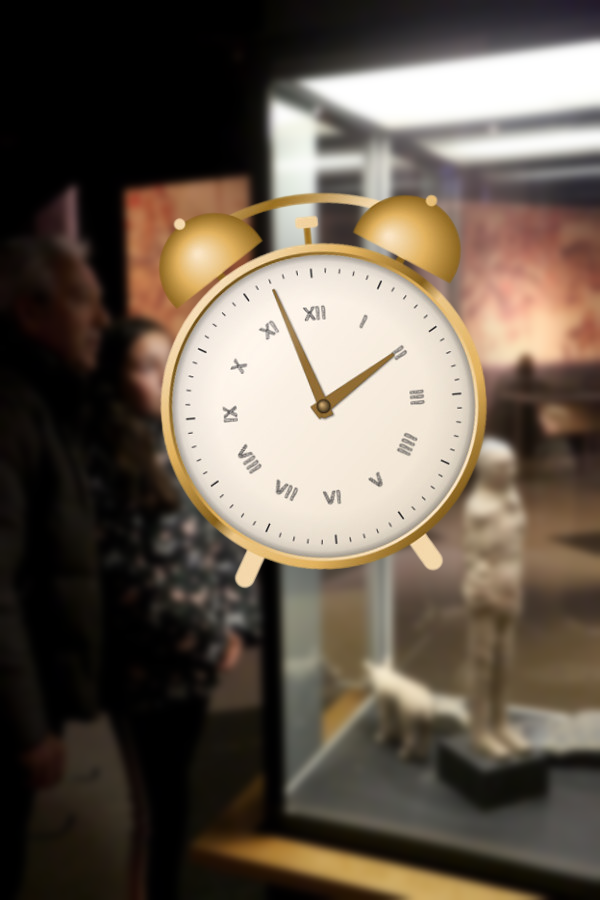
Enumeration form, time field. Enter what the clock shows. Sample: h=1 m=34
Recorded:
h=1 m=57
